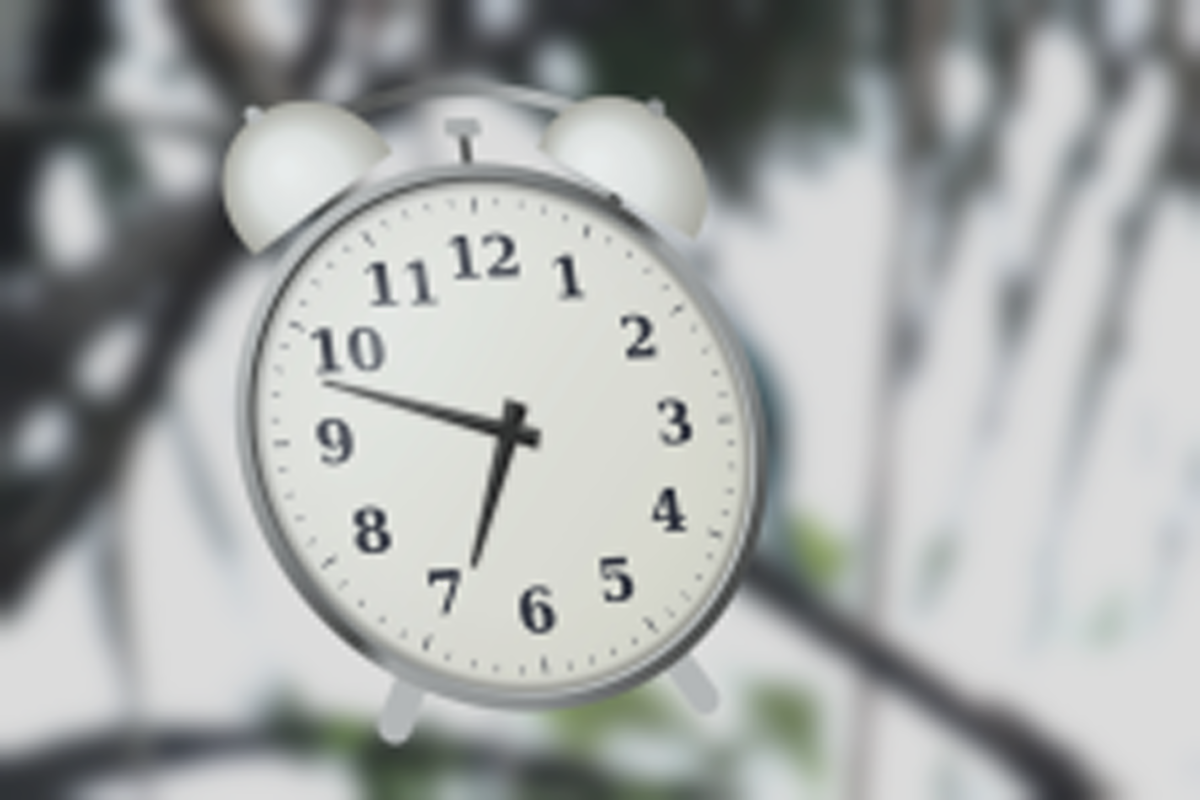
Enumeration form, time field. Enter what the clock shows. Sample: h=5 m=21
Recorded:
h=6 m=48
